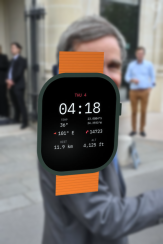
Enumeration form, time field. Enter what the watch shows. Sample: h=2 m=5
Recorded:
h=4 m=18
